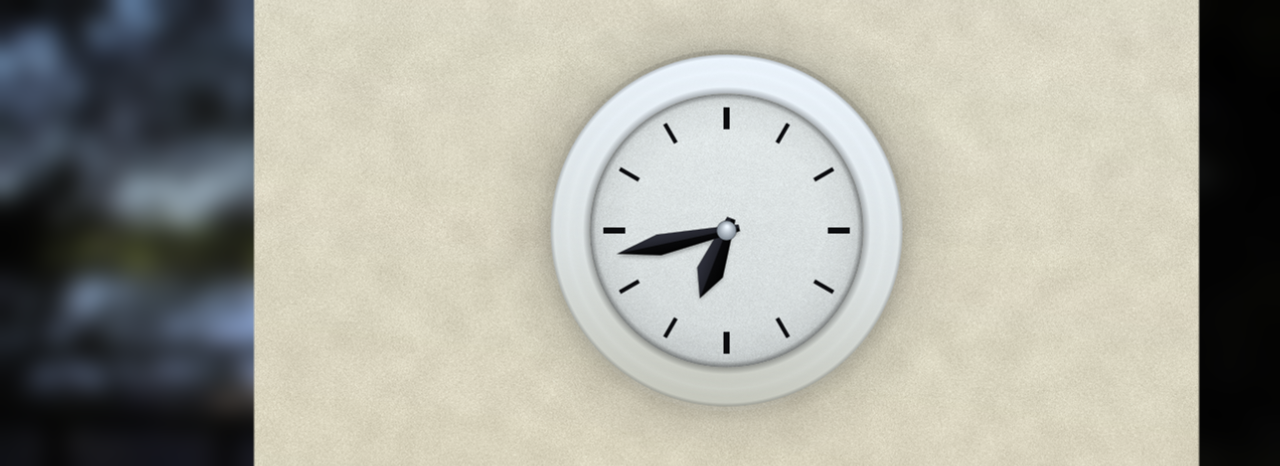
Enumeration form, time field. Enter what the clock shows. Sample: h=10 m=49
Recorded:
h=6 m=43
